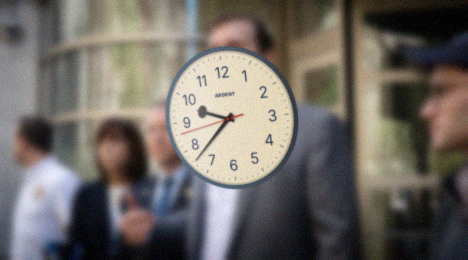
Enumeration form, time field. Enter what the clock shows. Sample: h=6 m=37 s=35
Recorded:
h=9 m=37 s=43
